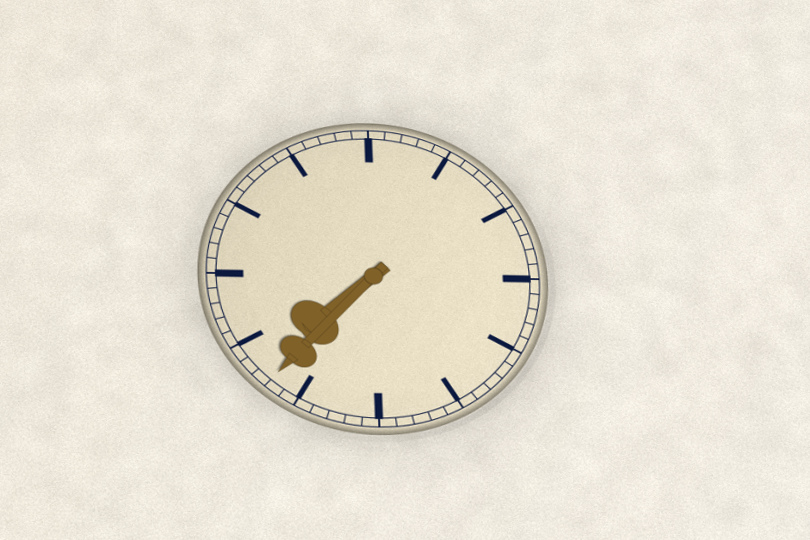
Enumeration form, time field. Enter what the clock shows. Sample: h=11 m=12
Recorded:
h=7 m=37
